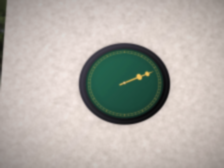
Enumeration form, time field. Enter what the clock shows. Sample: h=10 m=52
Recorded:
h=2 m=11
